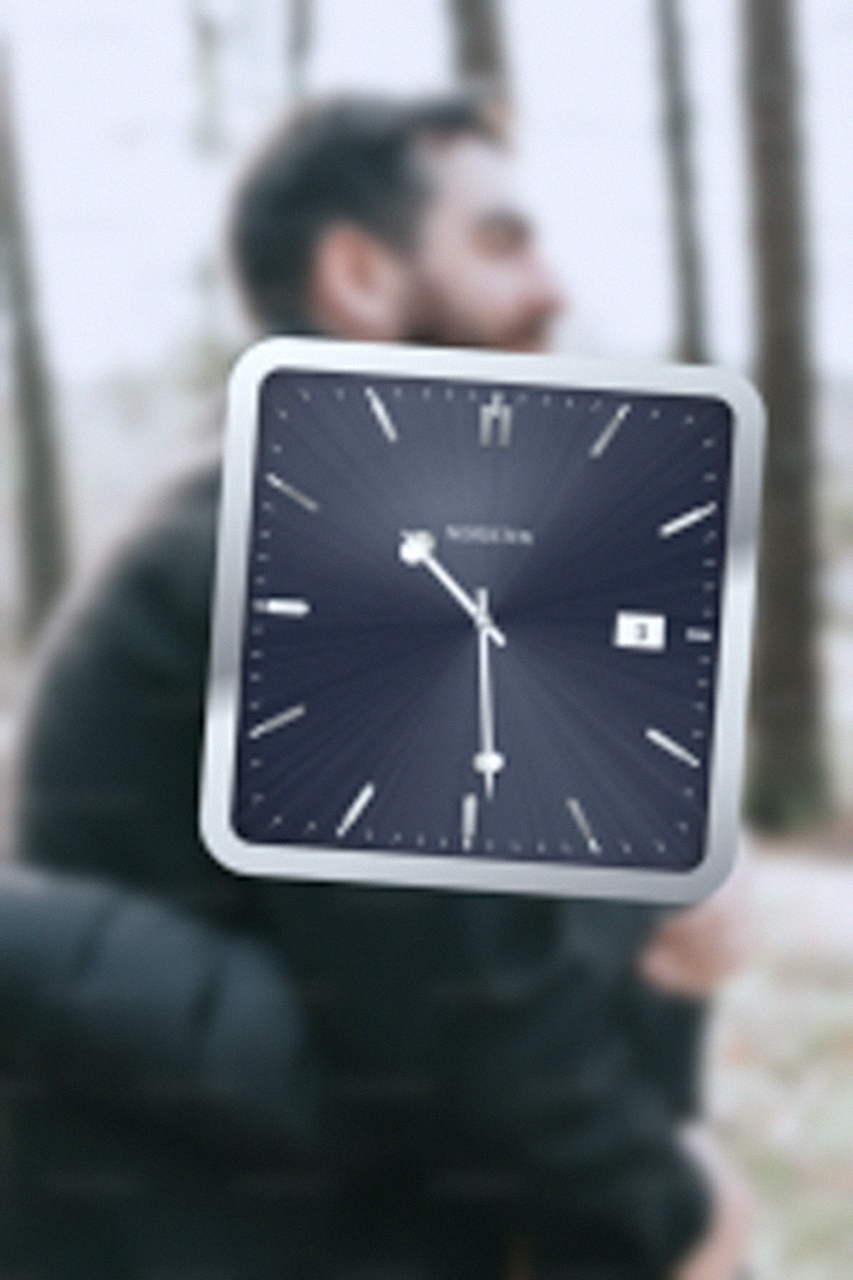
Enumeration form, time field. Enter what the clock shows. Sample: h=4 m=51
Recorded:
h=10 m=29
